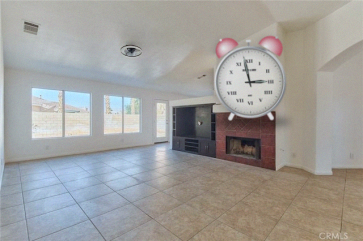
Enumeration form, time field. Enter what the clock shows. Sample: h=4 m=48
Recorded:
h=2 m=58
